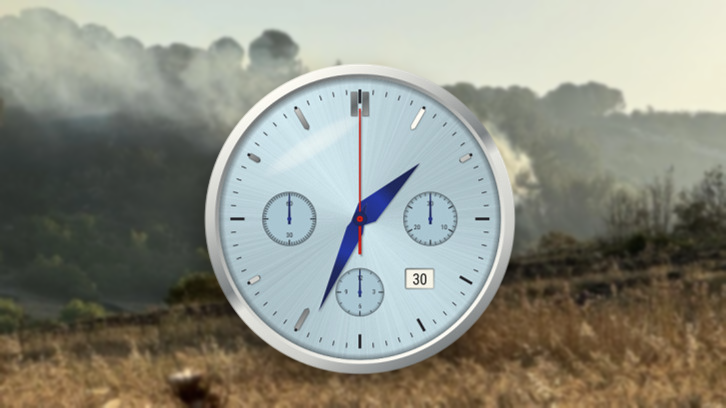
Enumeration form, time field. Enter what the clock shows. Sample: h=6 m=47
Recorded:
h=1 m=34
